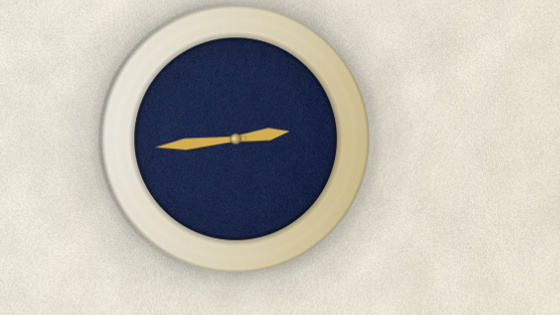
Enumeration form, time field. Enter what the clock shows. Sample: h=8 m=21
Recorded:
h=2 m=44
